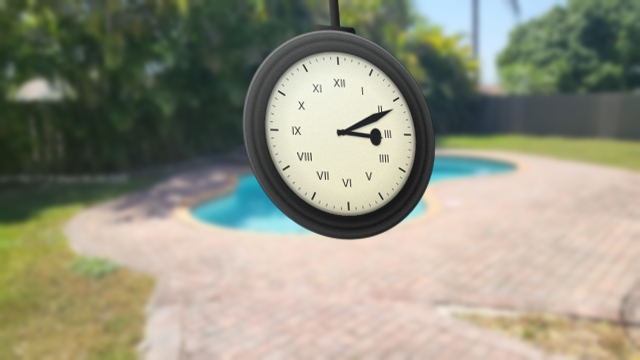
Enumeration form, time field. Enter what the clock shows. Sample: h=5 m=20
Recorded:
h=3 m=11
